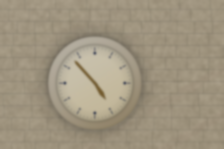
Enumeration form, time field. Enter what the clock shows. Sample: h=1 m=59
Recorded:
h=4 m=53
